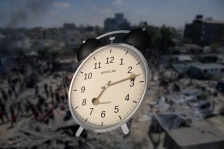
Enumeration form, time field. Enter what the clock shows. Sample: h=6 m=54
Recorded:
h=7 m=13
